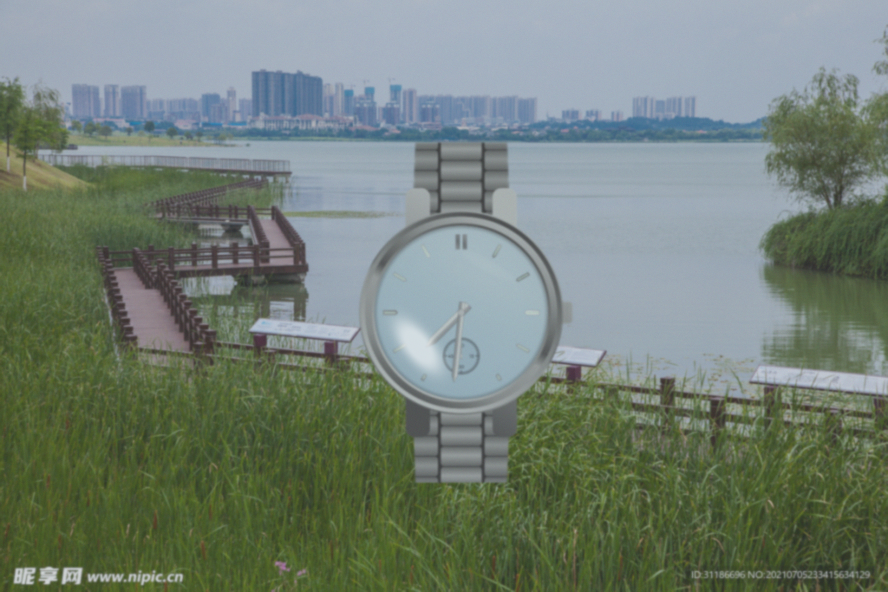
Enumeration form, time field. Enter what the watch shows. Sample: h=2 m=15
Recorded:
h=7 m=31
